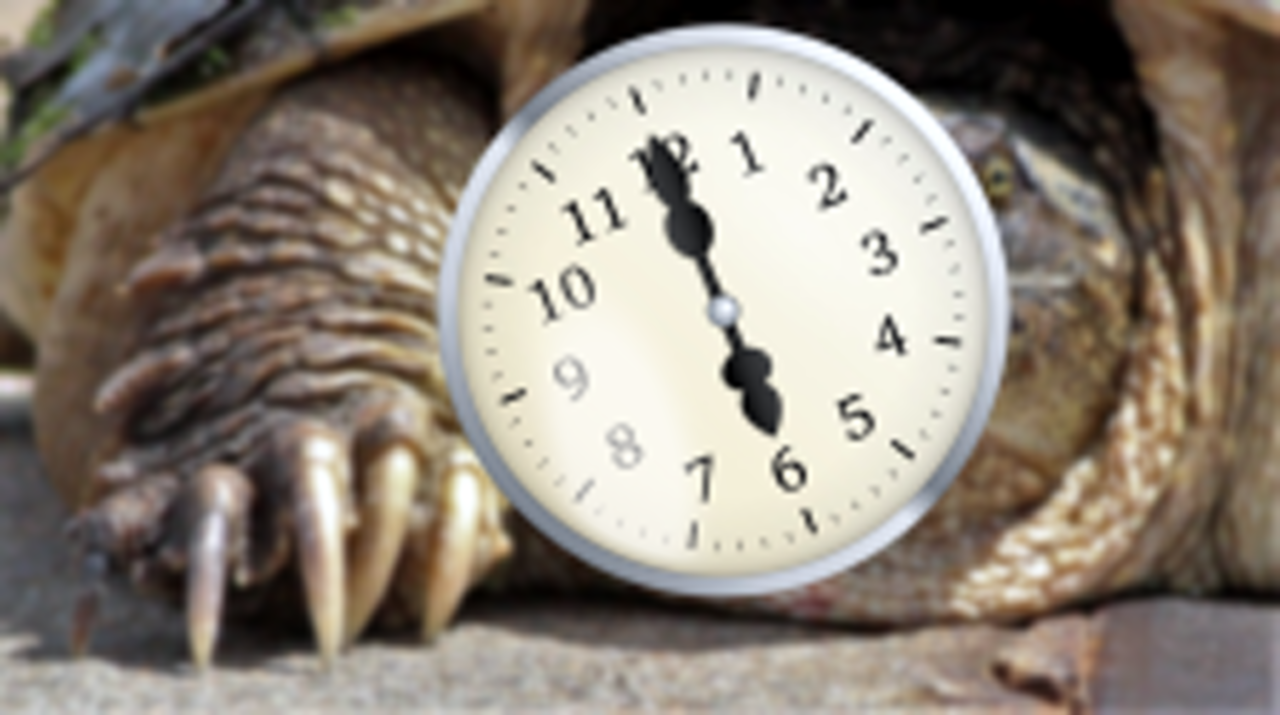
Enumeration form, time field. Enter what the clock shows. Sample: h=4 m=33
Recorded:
h=6 m=0
